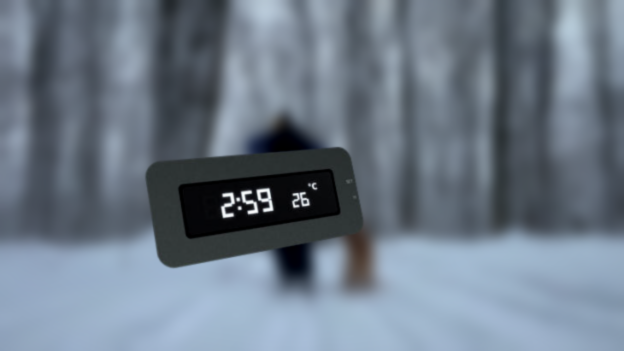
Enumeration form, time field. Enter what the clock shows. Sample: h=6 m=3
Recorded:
h=2 m=59
